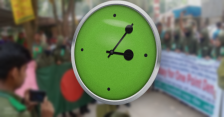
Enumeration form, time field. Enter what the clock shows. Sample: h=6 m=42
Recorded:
h=3 m=6
